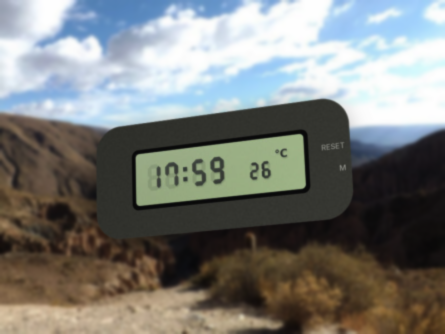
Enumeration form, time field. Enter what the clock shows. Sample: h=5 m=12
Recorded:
h=17 m=59
